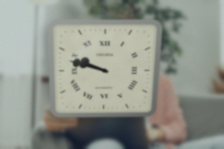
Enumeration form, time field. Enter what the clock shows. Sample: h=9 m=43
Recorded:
h=9 m=48
